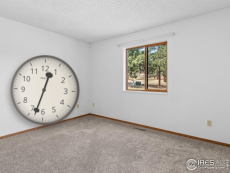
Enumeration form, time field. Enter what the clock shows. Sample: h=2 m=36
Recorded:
h=12 m=33
